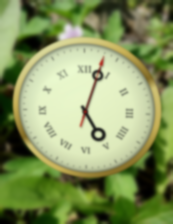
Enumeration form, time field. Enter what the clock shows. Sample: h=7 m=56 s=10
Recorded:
h=5 m=3 s=3
